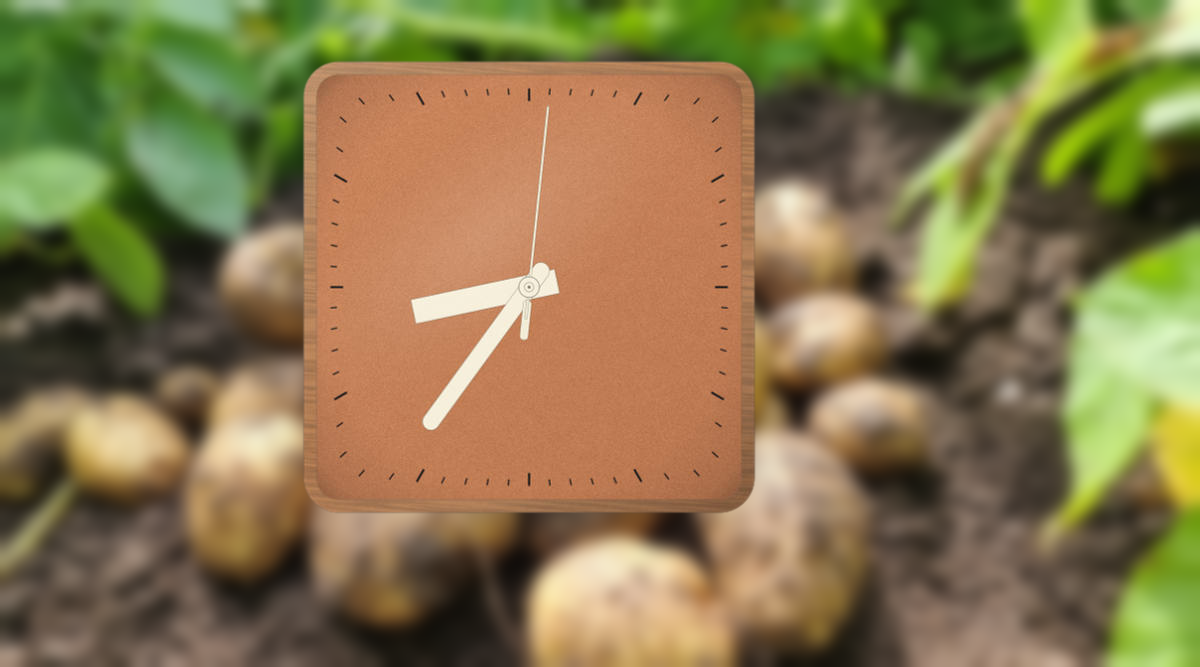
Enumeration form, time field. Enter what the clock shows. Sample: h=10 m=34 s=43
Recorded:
h=8 m=36 s=1
